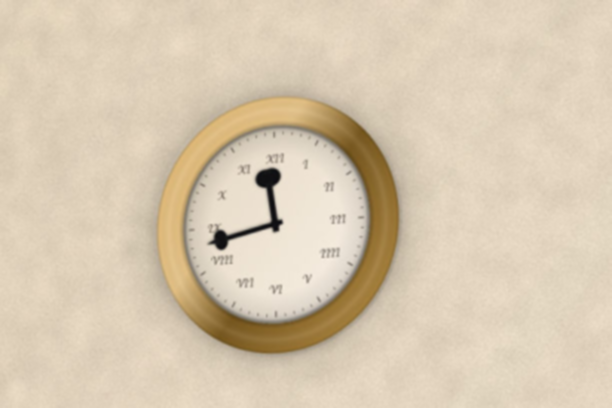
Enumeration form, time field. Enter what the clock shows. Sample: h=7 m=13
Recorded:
h=11 m=43
